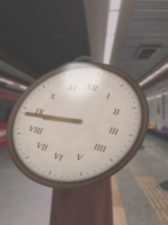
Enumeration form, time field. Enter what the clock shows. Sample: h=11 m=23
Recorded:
h=8 m=44
